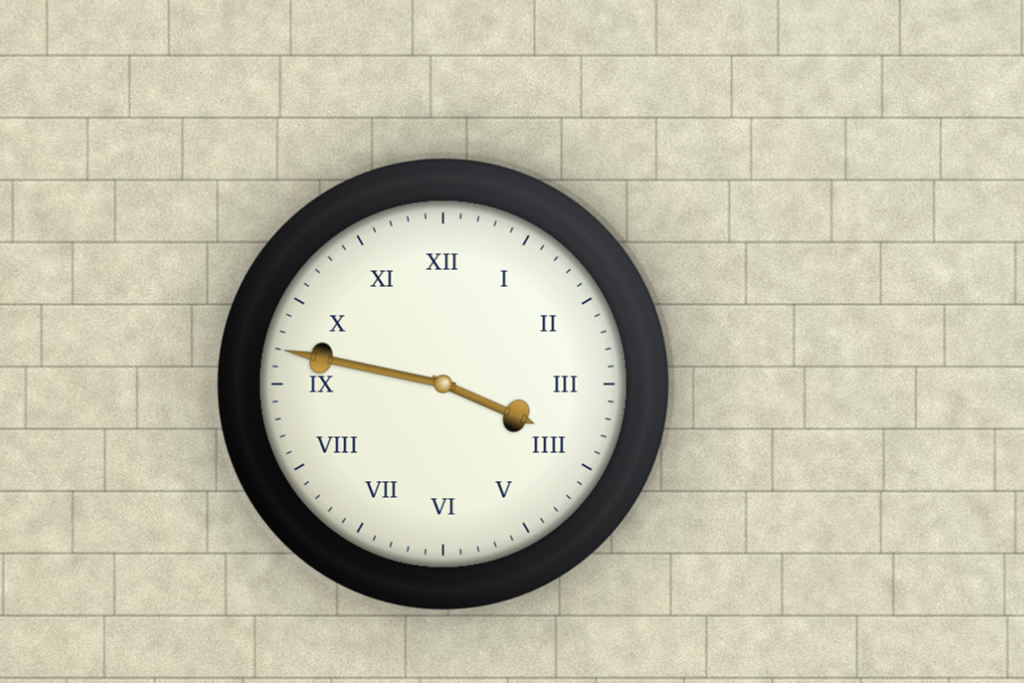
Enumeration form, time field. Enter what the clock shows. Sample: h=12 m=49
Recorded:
h=3 m=47
